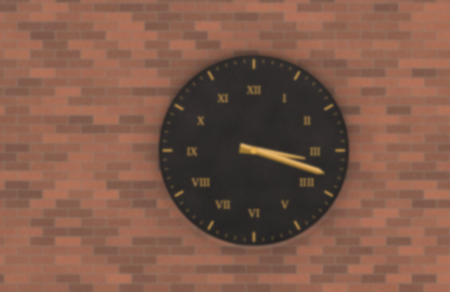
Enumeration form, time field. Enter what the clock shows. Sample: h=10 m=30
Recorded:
h=3 m=18
